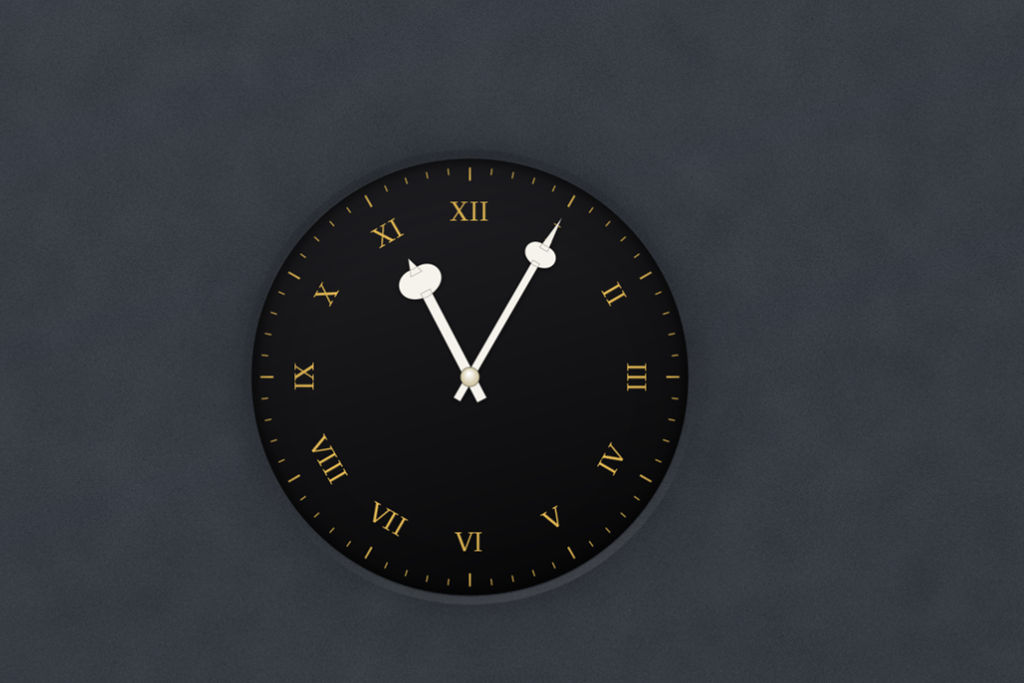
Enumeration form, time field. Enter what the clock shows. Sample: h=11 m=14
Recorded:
h=11 m=5
